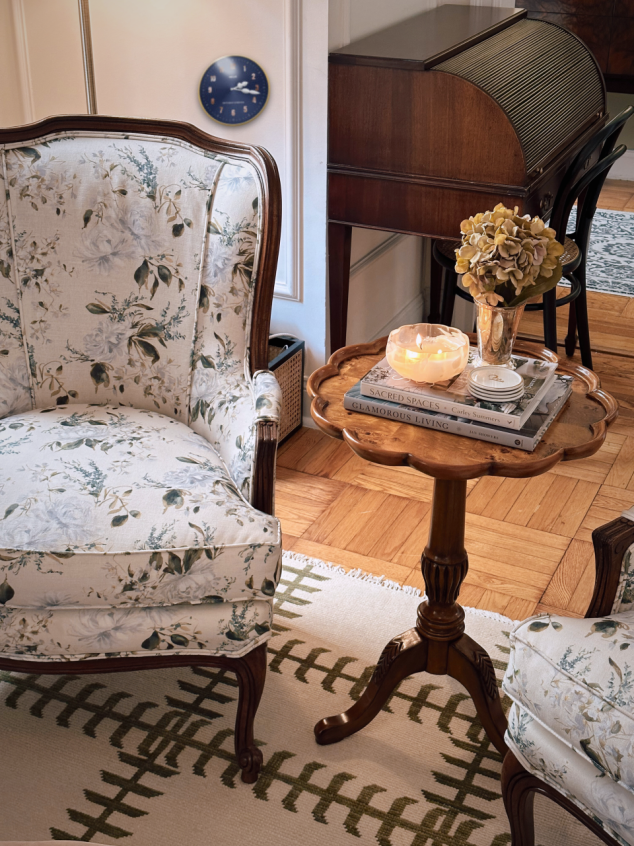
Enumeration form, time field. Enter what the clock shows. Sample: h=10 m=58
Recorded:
h=2 m=17
